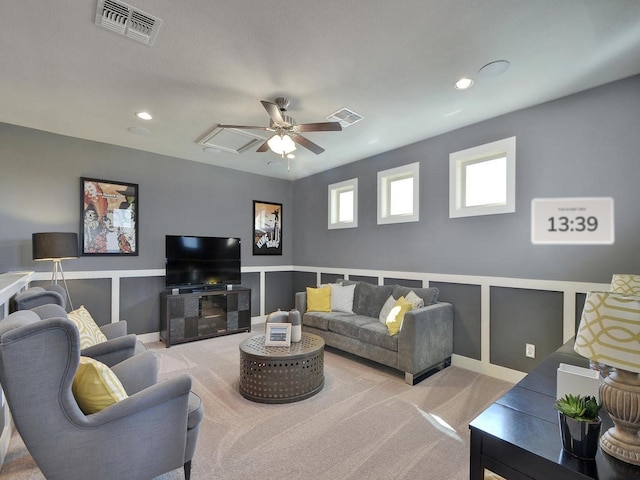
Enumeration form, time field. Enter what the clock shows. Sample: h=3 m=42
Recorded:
h=13 m=39
